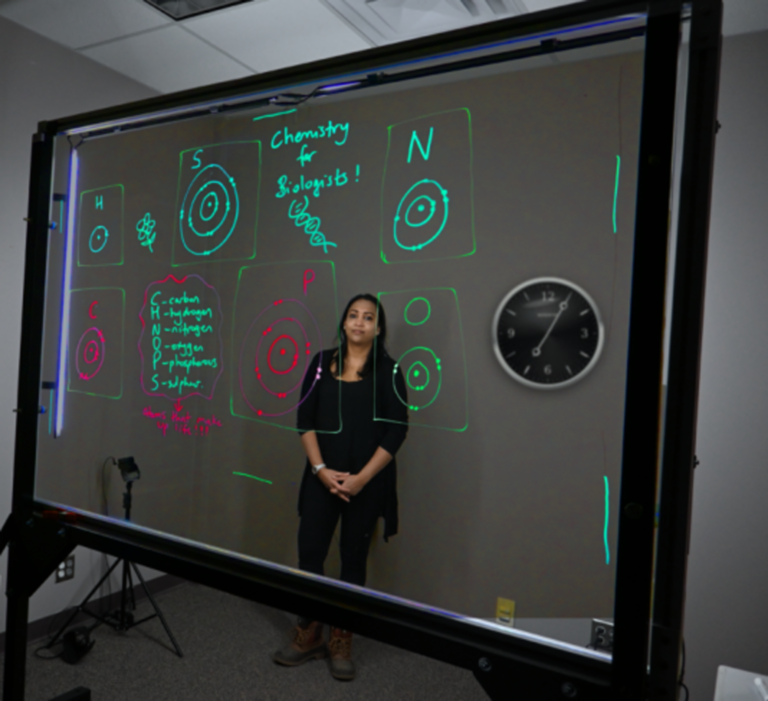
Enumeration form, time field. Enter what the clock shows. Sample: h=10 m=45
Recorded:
h=7 m=5
